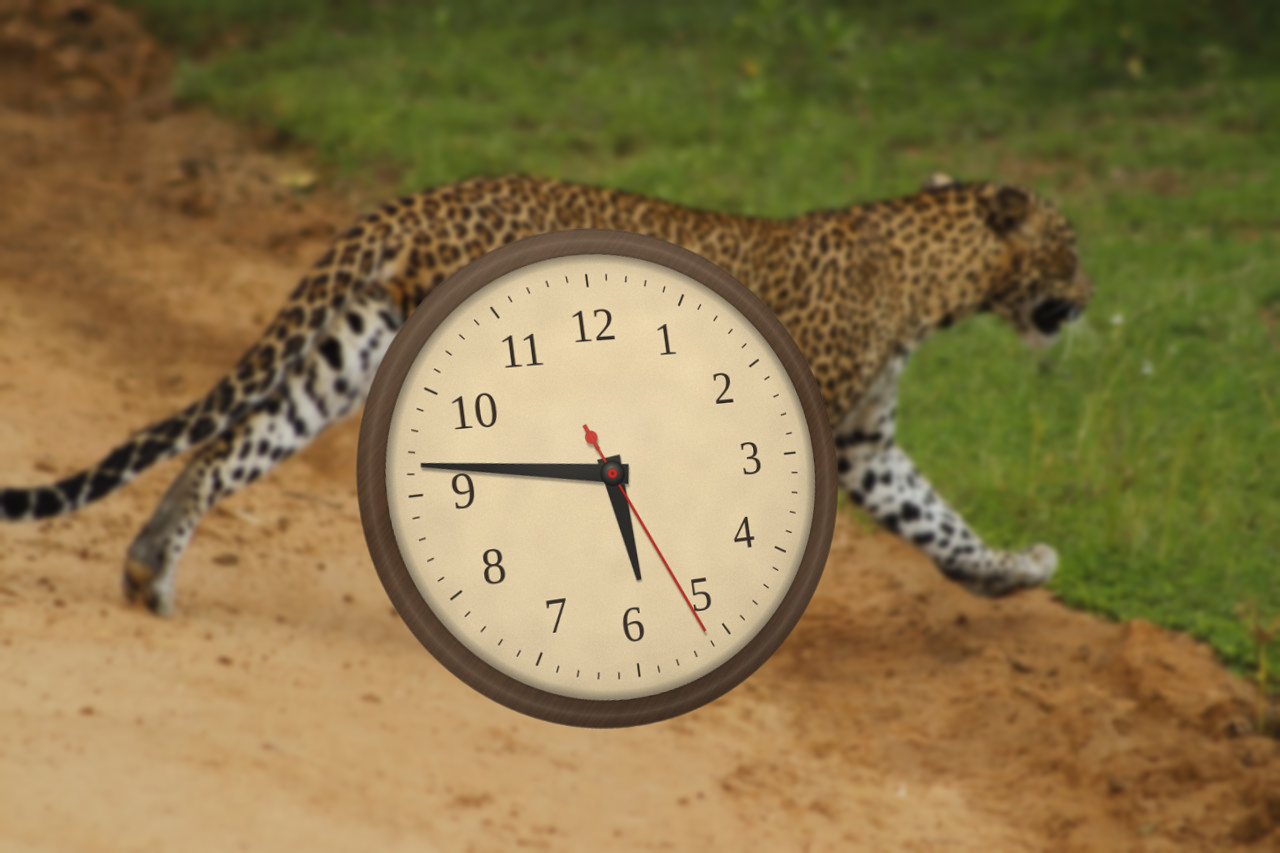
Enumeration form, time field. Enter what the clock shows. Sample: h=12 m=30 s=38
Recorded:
h=5 m=46 s=26
